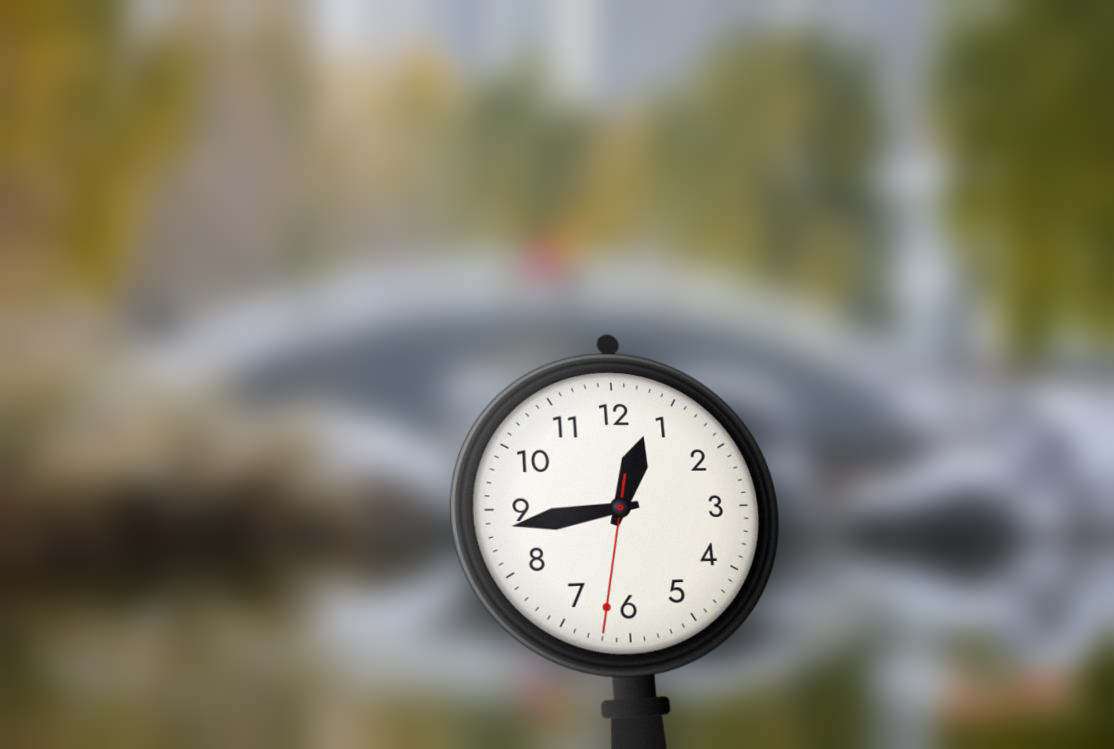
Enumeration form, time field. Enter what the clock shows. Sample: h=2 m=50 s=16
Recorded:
h=12 m=43 s=32
